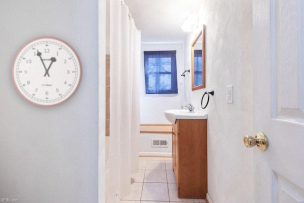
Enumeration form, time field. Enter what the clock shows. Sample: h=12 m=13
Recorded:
h=12 m=56
